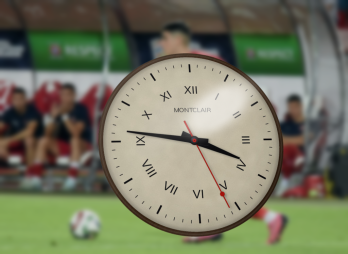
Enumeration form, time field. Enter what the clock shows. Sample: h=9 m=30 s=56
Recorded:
h=3 m=46 s=26
